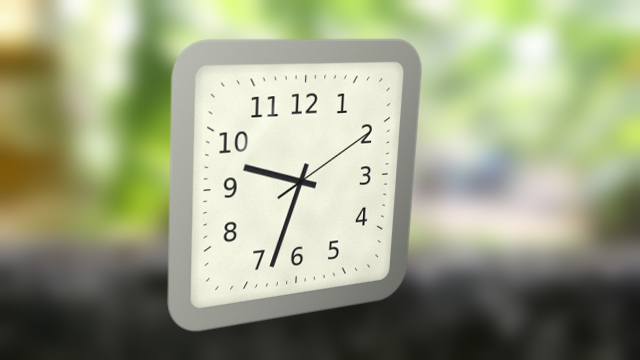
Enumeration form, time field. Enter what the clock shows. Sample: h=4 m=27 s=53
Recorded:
h=9 m=33 s=10
